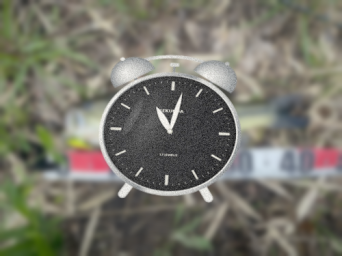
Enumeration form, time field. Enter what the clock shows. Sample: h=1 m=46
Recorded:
h=11 m=2
